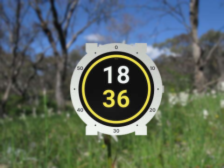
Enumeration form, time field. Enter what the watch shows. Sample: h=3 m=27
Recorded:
h=18 m=36
